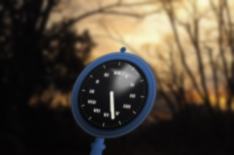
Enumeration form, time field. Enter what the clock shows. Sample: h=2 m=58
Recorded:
h=5 m=27
